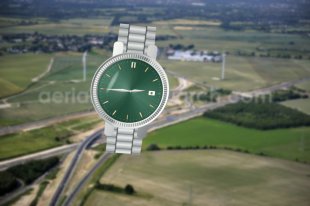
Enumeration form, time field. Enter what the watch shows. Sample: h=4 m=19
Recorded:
h=2 m=45
